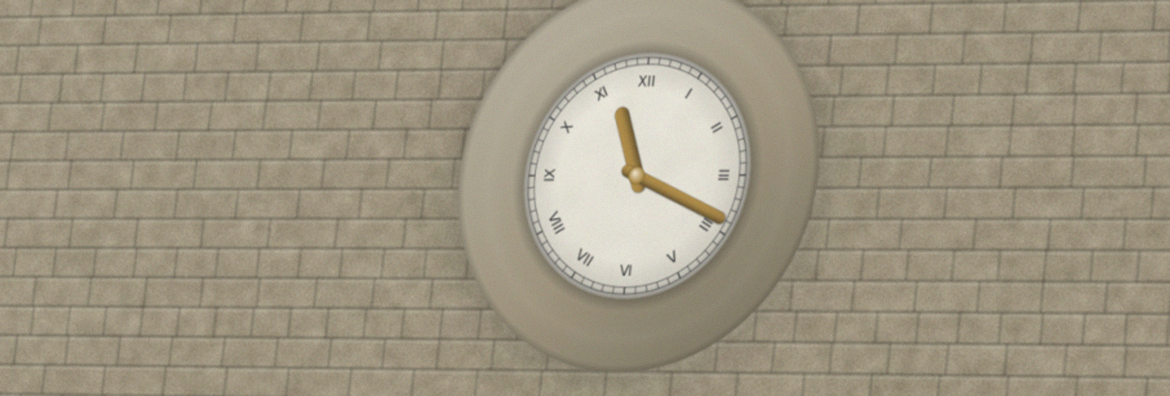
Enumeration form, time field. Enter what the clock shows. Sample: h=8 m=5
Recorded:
h=11 m=19
